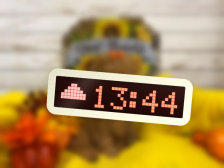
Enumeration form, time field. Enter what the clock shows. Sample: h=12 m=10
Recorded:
h=13 m=44
